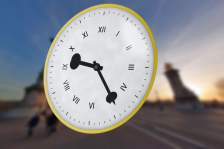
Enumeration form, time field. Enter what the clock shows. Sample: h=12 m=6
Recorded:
h=9 m=24
